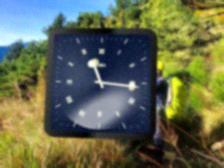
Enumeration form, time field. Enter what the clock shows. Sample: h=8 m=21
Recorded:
h=11 m=16
